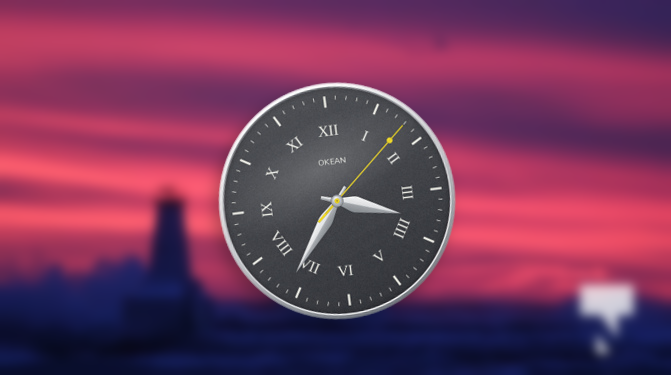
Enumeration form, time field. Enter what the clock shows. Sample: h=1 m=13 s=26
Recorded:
h=3 m=36 s=8
